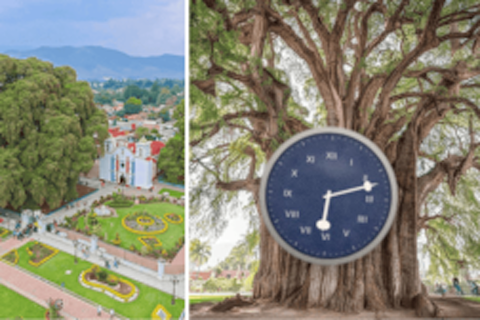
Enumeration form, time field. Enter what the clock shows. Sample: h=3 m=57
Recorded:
h=6 m=12
